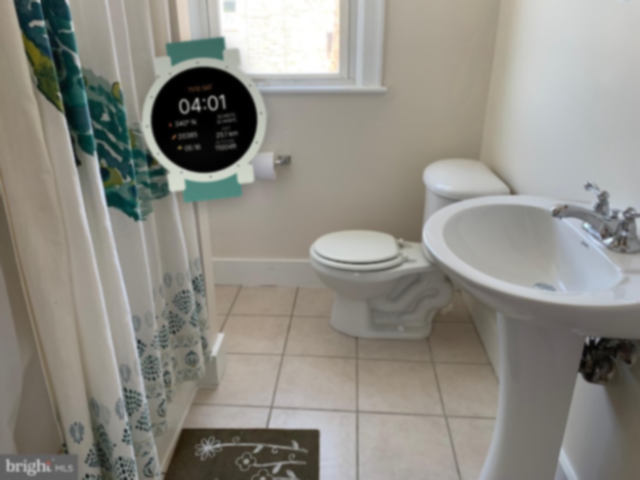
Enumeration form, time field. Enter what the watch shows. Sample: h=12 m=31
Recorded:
h=4 m=1
